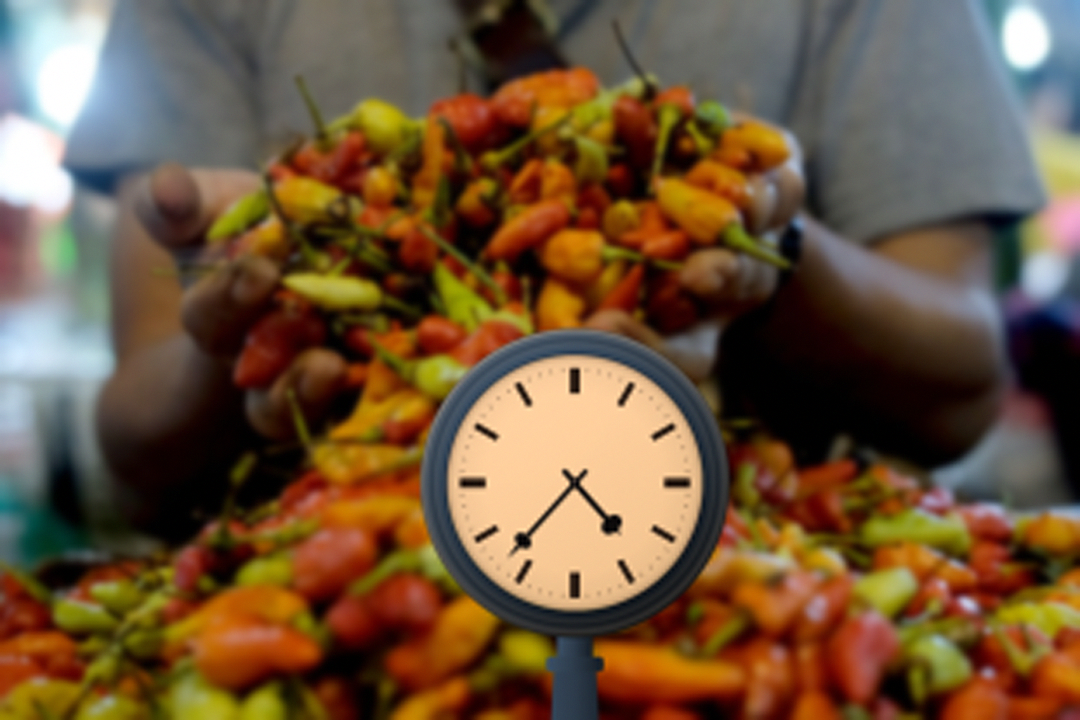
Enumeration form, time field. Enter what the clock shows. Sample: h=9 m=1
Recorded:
h=4 m=37
